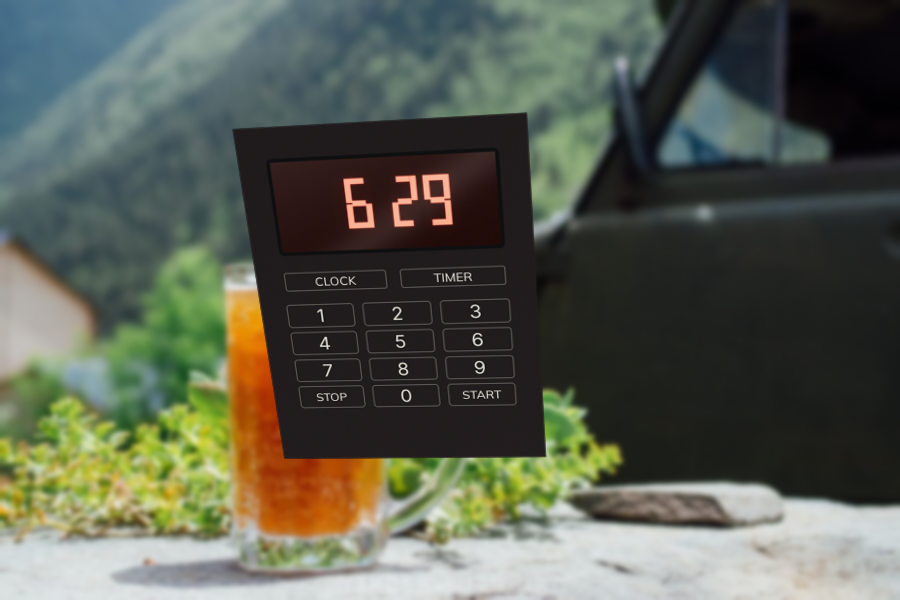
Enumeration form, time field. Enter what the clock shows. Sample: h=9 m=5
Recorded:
h=6 m=29
